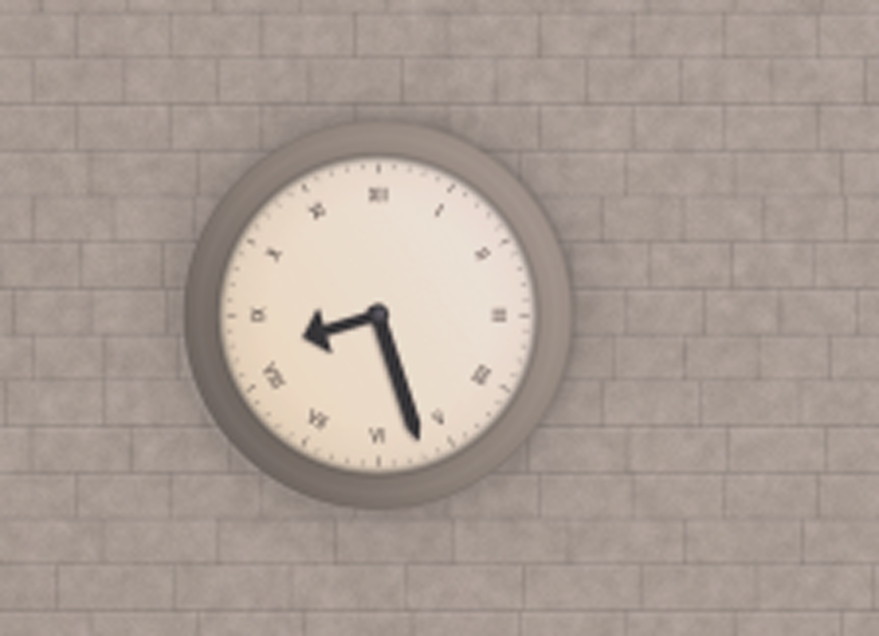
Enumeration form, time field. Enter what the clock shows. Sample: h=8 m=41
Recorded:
h=8 m=27
